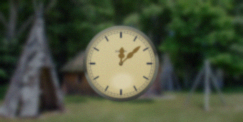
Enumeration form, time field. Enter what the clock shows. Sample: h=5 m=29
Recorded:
h=12 m=8
